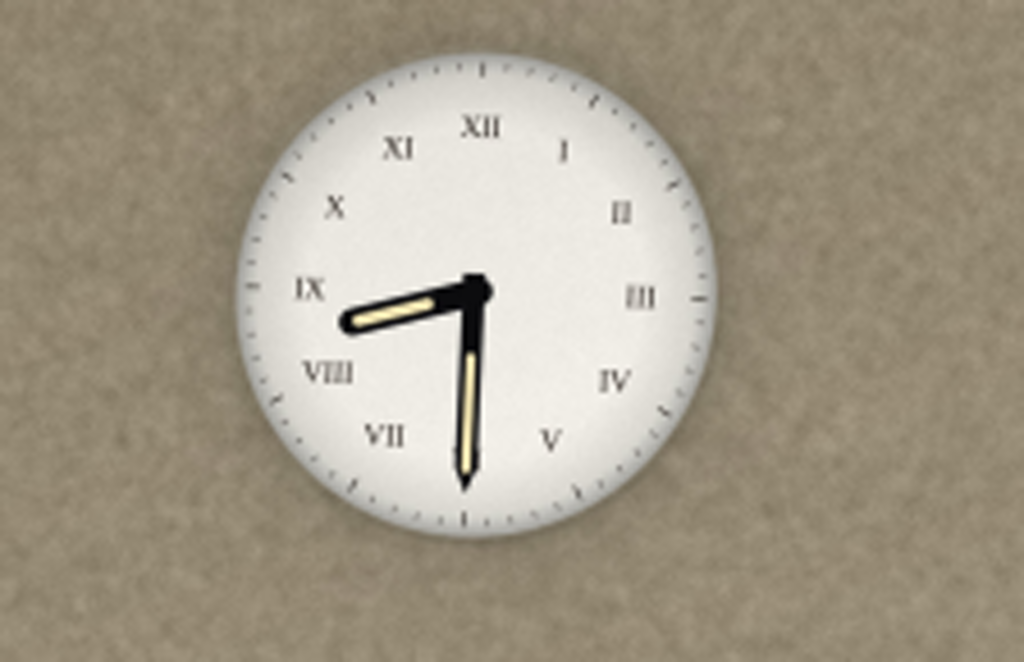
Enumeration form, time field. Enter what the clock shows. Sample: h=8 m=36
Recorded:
h=8 m=30
